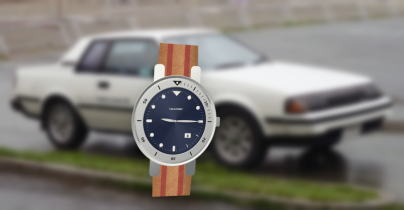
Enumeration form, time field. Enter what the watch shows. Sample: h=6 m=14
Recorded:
h=9 m=15
